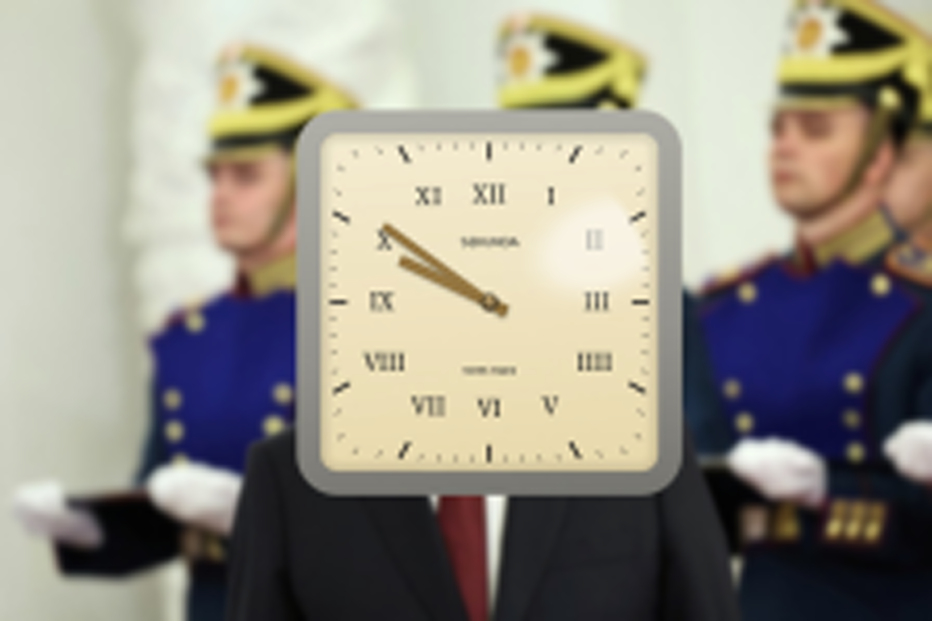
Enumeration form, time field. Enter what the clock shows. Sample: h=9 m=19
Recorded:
h=9 m=51
